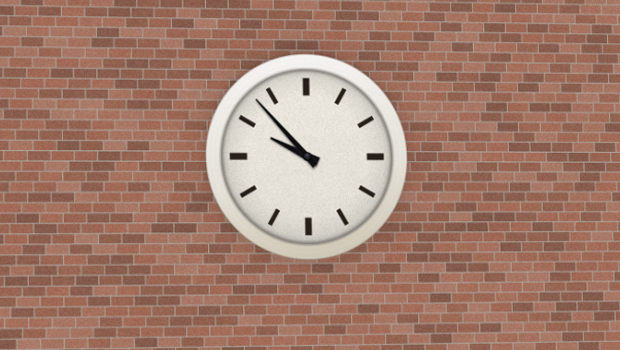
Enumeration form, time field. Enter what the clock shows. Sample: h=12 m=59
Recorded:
h=9 m=53
